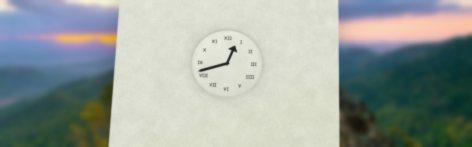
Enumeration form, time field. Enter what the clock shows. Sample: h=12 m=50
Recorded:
h=12 m=42
